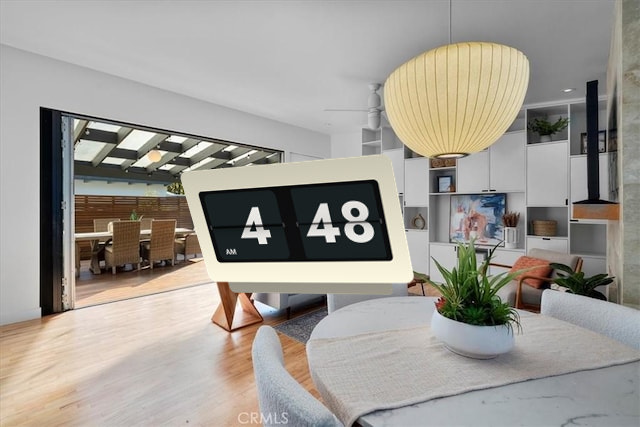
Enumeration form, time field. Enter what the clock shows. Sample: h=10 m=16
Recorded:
h=4 m=48
